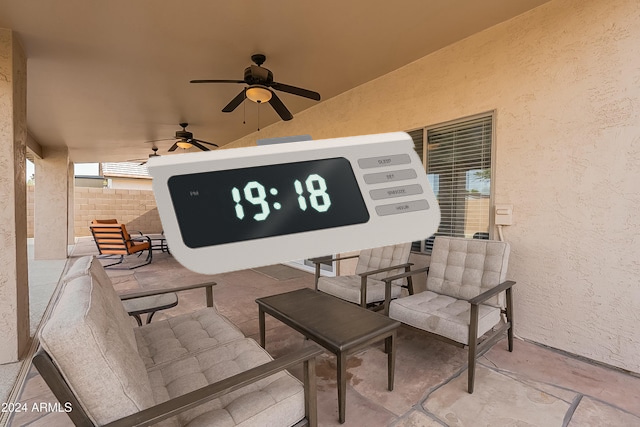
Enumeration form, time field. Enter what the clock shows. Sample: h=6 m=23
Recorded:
h=19 m=18
